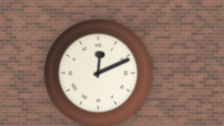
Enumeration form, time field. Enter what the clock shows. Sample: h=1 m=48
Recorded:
h=12 m=11
